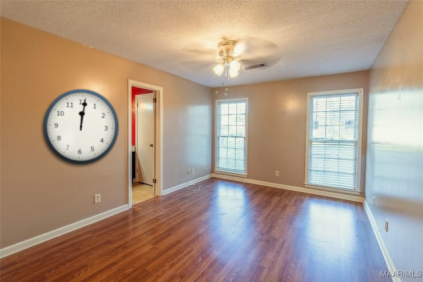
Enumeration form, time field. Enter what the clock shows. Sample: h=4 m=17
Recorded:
h=12 m=1
